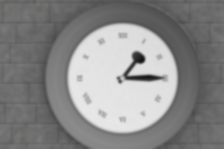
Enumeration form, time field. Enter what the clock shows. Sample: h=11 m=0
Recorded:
h=1 m=15
